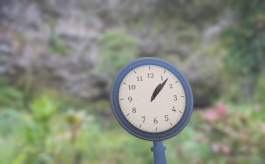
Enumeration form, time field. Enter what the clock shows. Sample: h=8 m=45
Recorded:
h=1 m=7
